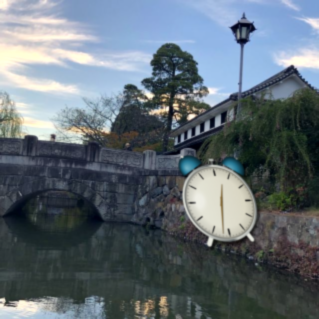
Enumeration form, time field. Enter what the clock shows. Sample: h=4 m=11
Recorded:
h=12 m=32
